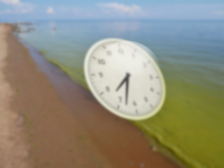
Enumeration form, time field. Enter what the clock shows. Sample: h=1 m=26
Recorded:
h=7 m=33
